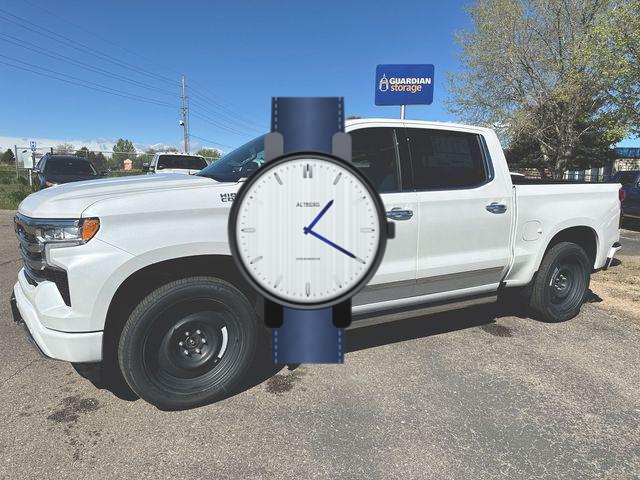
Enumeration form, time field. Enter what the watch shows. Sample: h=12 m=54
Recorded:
h=1 m=20
